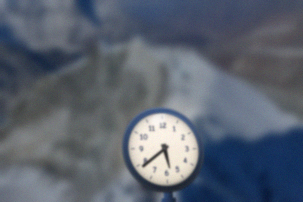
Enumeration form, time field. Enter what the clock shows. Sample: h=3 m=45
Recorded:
h=5 m=39
